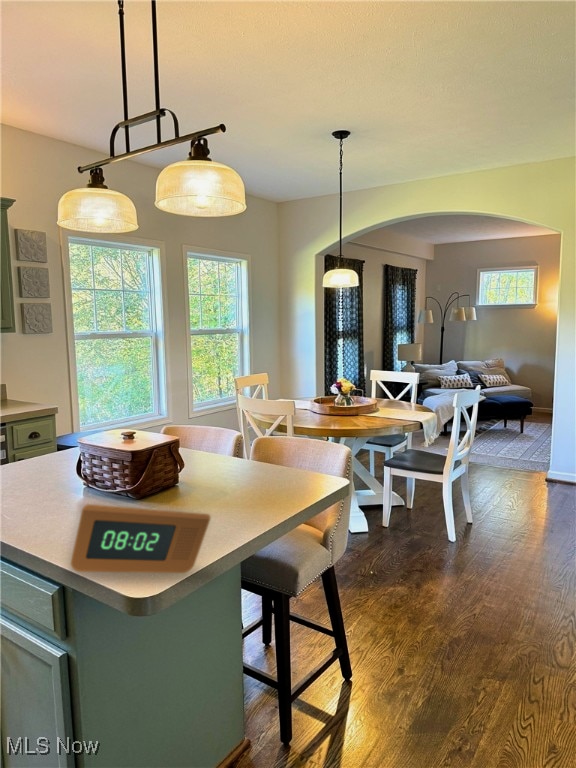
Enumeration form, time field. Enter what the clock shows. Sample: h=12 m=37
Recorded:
h=8 m=2
